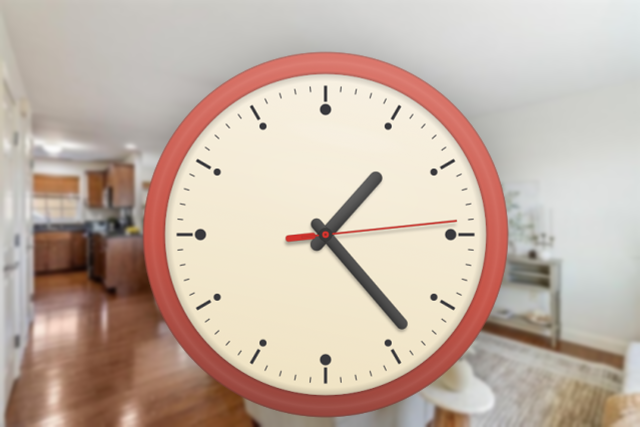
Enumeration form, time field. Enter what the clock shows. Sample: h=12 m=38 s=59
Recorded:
h=1 m=23 s=14
